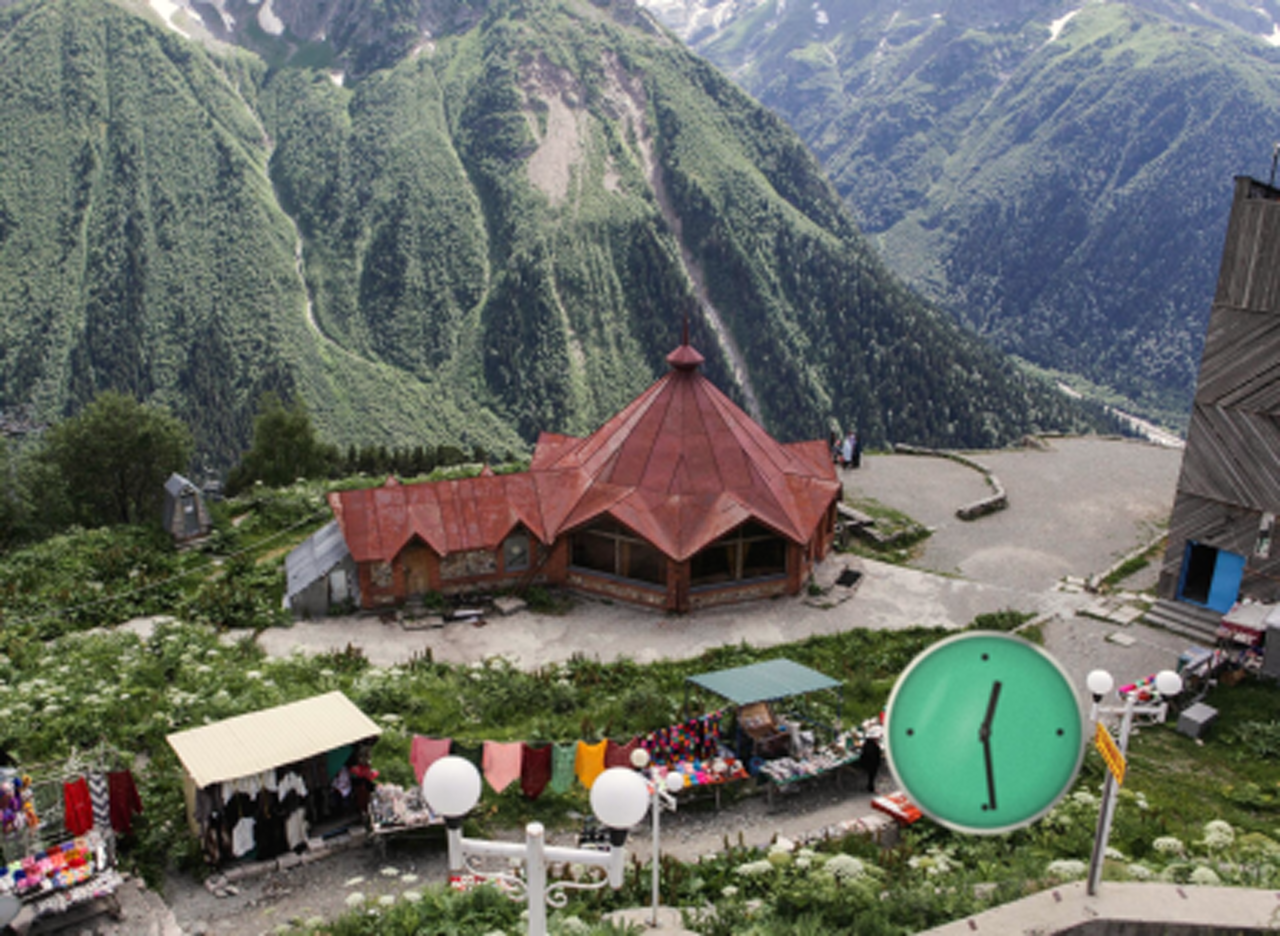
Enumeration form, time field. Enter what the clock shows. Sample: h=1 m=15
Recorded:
h=12 m=29
